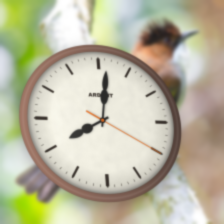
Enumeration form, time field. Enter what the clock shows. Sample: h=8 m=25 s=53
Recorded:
h=8 m=1 s=20
